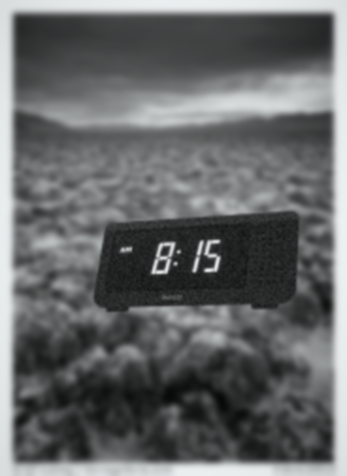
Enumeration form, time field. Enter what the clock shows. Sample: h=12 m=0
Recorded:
h=8 m=15
